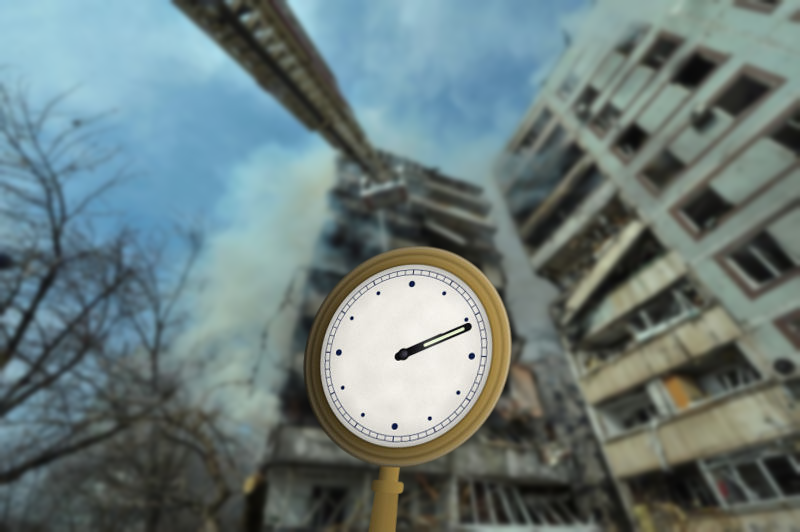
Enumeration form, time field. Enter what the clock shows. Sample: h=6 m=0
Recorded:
h=2 m=11
